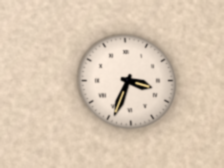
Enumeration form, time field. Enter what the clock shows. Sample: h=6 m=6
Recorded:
h=3 m=34
